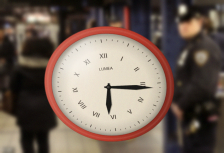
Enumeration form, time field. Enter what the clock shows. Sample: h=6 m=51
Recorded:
h=6 m=16
